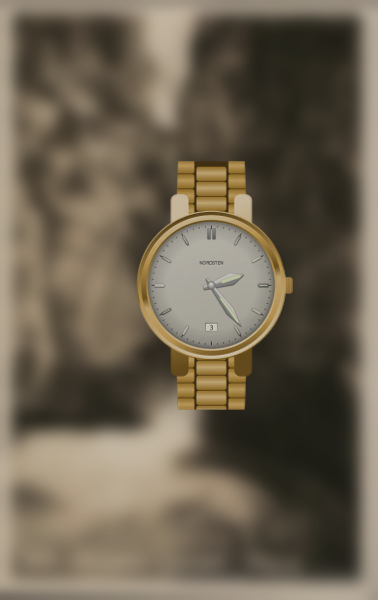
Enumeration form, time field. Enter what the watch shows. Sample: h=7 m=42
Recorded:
h=2 m=24
